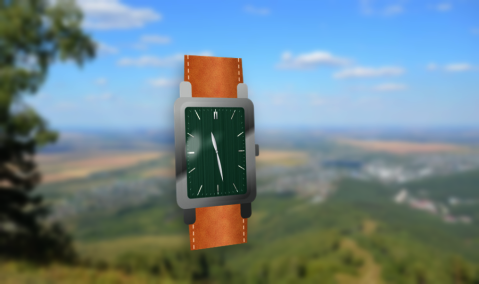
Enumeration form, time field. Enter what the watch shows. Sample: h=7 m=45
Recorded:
h=11 m=28
